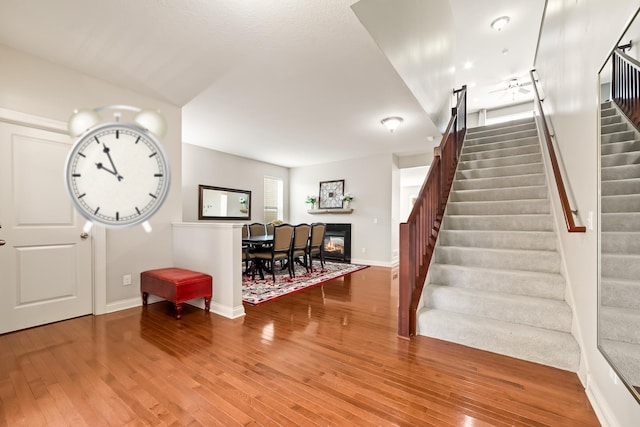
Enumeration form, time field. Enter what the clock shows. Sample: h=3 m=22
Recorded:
h=9 m=56
